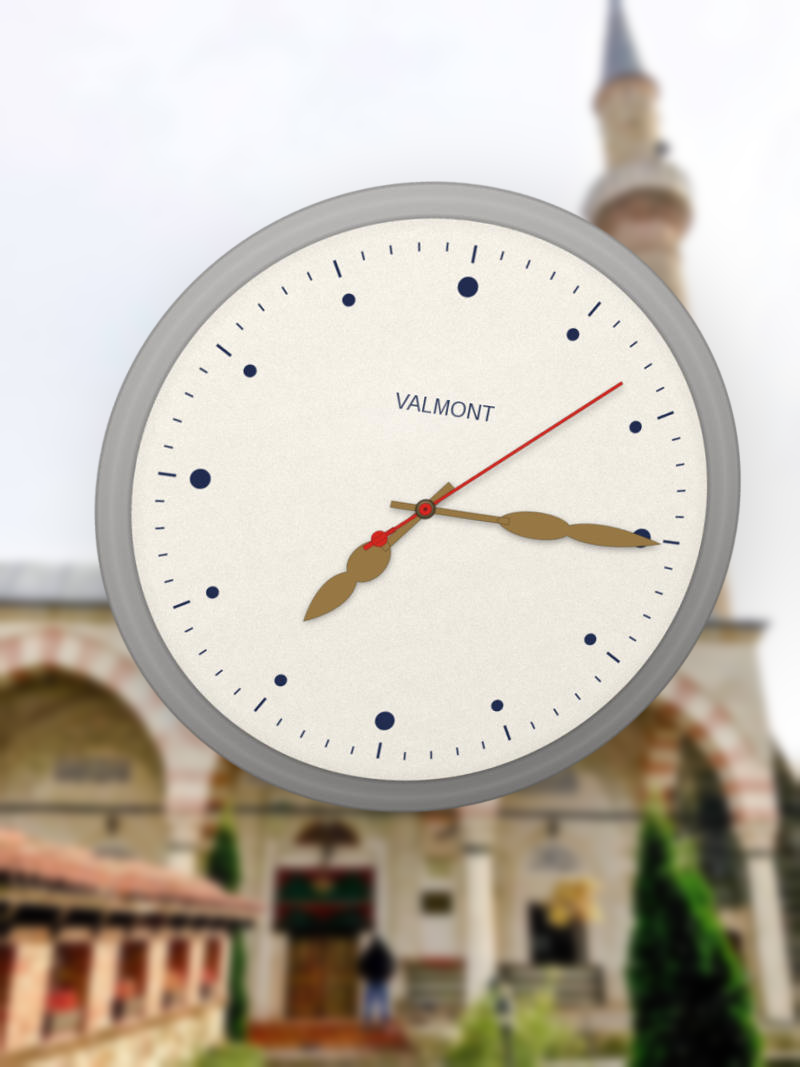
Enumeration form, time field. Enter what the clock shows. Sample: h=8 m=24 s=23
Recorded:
h=7 m=15 s=8
